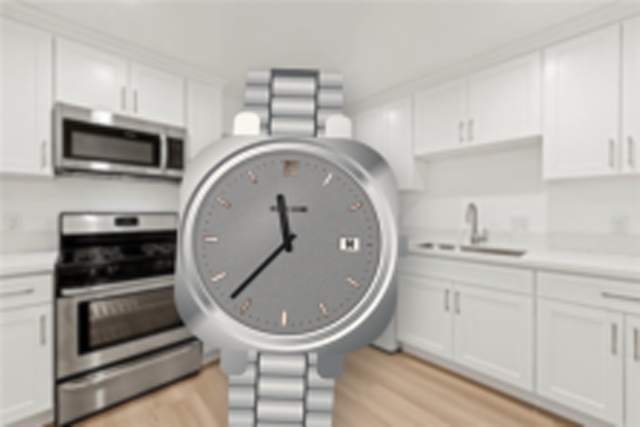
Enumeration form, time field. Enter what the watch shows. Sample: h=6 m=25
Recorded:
h=11 m=37
